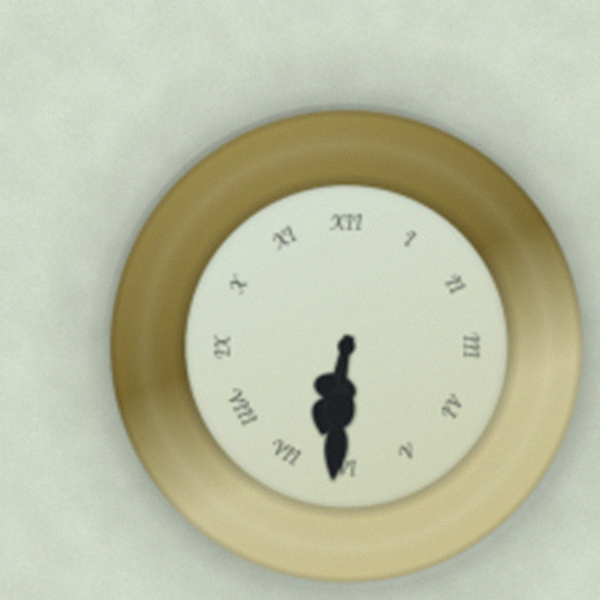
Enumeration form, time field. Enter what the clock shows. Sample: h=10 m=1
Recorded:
h=6 m=31
